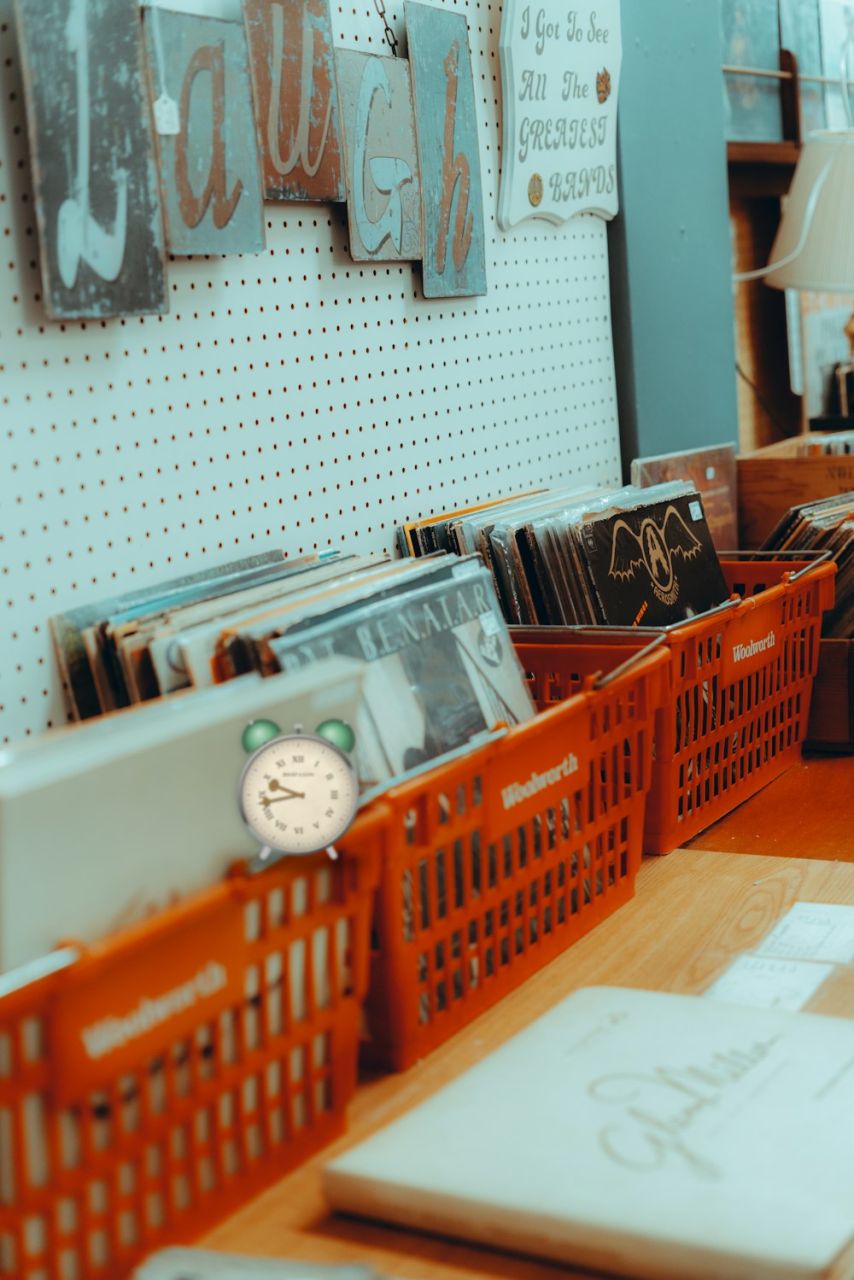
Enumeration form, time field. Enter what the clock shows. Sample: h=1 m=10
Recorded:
h=9 m=43
